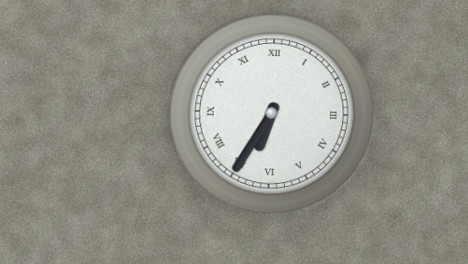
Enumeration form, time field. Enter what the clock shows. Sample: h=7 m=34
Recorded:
h=6 m=35
